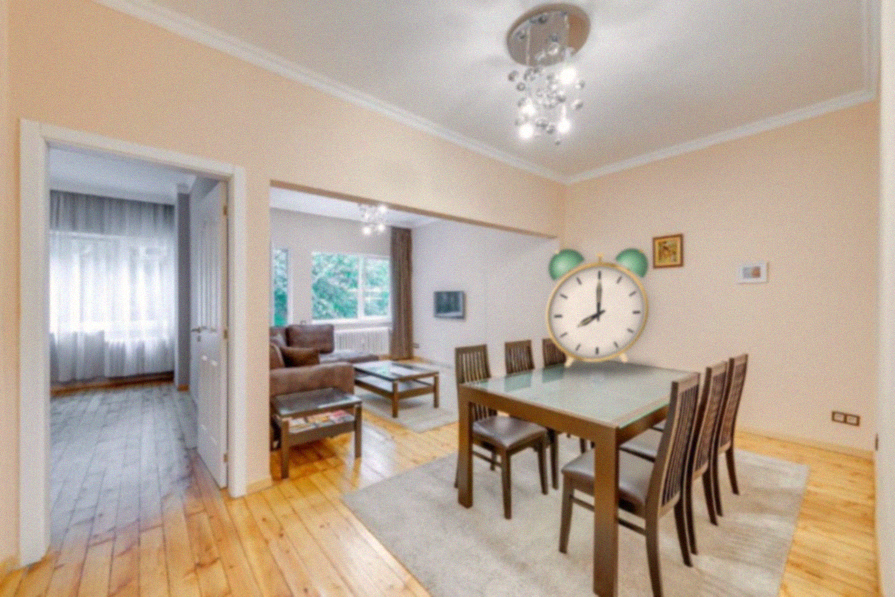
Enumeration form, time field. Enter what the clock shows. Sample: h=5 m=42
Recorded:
h=8 m=0
